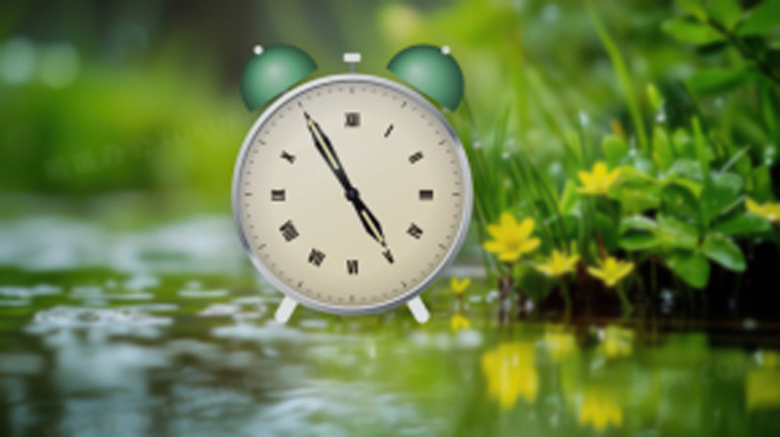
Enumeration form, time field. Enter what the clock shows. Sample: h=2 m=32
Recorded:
h=4 m=55
